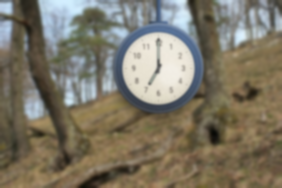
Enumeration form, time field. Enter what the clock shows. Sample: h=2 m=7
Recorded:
h=7 m=0
